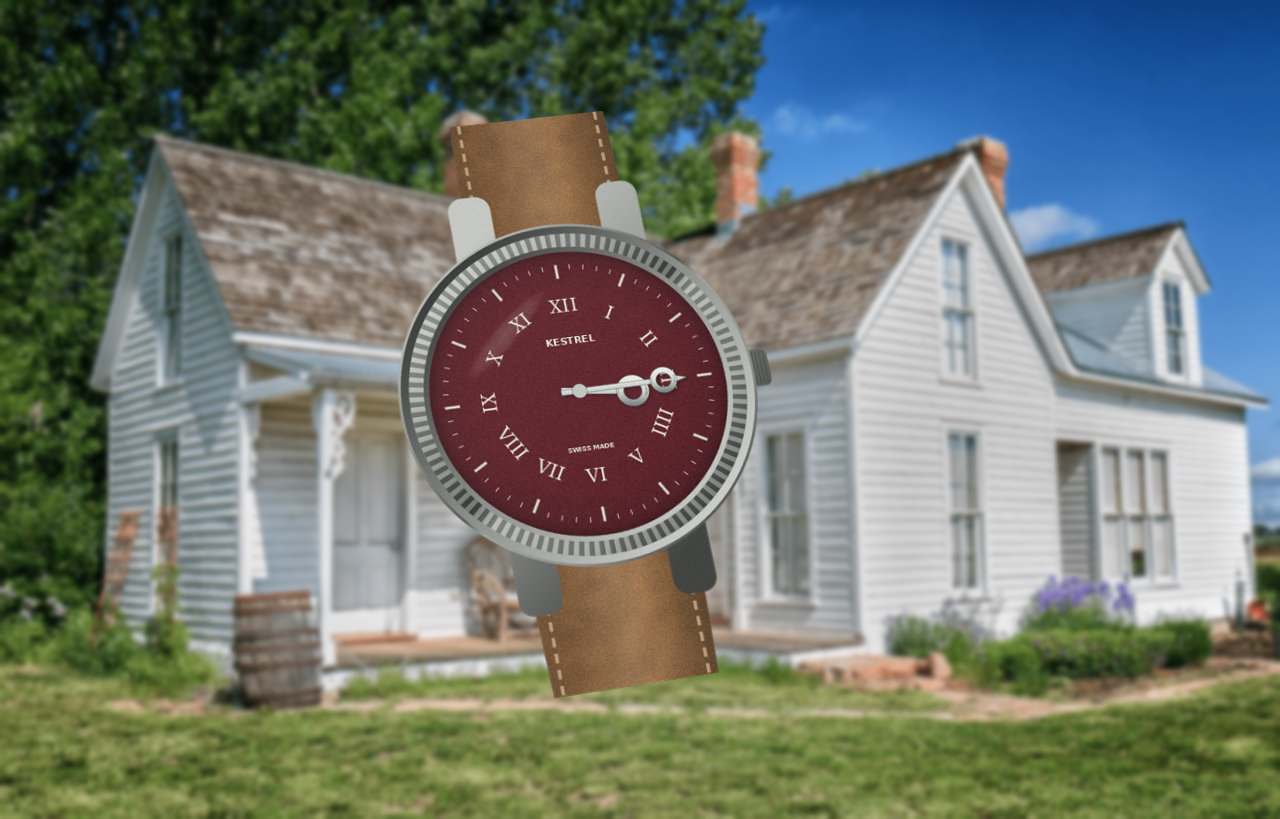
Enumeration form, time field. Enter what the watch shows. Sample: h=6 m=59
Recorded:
h=3 m=15
